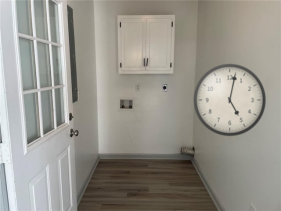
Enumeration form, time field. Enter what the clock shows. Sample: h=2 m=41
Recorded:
h=5 m=2
